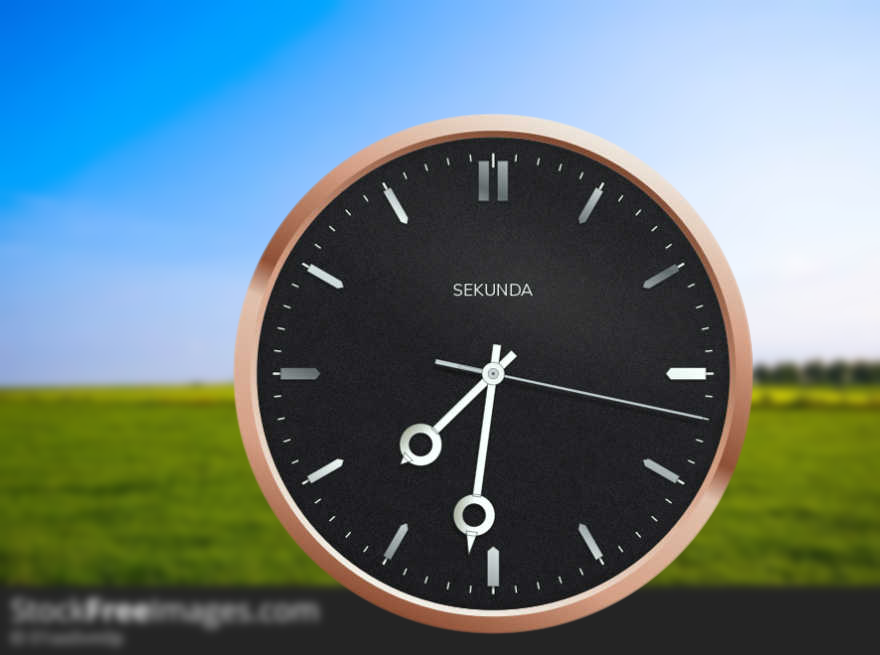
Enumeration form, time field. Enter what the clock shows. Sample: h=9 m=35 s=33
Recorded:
h=7 m=31 s=17
